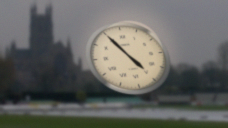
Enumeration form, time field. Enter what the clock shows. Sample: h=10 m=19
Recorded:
h=4 m=55
